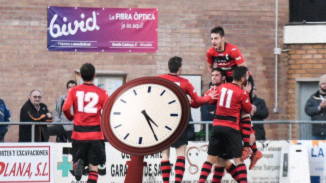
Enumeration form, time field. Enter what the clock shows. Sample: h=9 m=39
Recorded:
h=4 m=25
